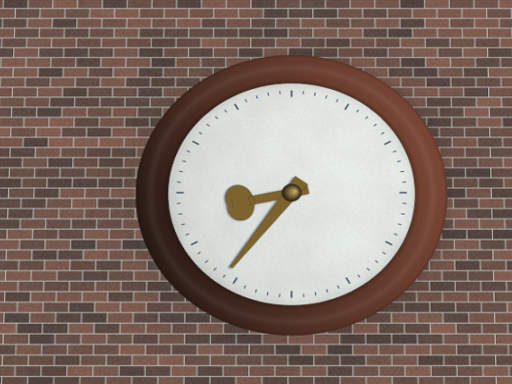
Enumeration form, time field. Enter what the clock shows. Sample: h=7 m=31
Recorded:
h=8 m=36
